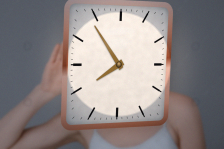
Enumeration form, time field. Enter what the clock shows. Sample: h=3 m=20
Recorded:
h=7 m=54
